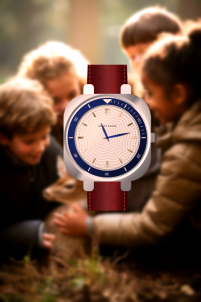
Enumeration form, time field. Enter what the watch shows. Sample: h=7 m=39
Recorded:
h=11 m=13
